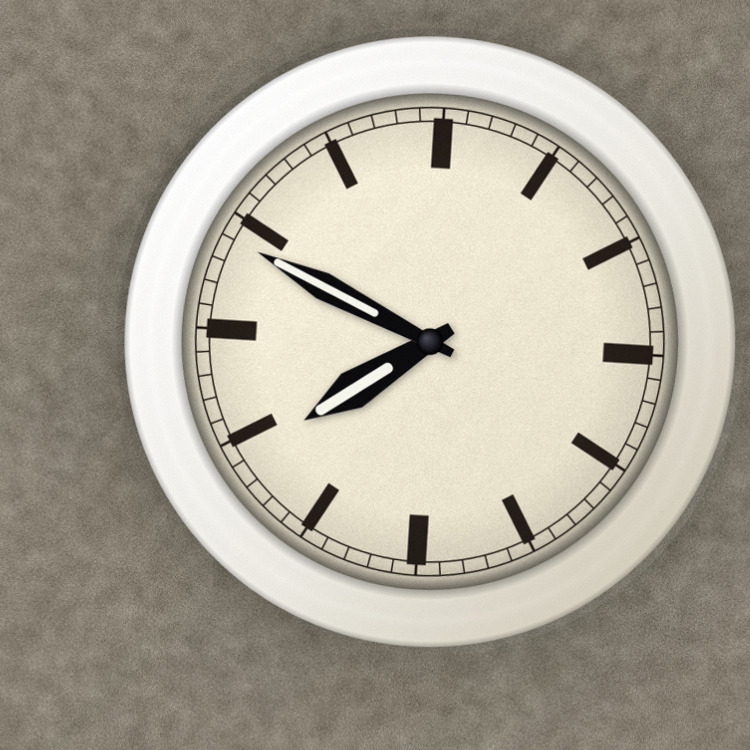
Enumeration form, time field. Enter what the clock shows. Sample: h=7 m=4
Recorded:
h=7 m=49
